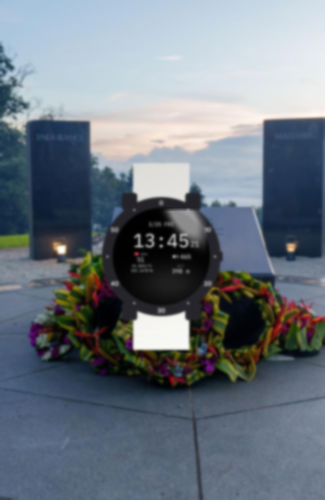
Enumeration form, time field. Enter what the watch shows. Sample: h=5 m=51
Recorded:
h=13 m=45
